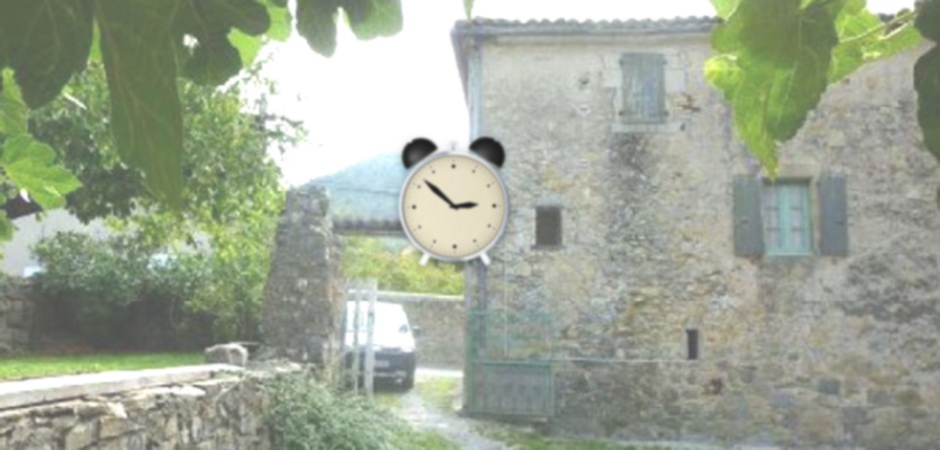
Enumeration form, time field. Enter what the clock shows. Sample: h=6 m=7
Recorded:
h=2 m=52
